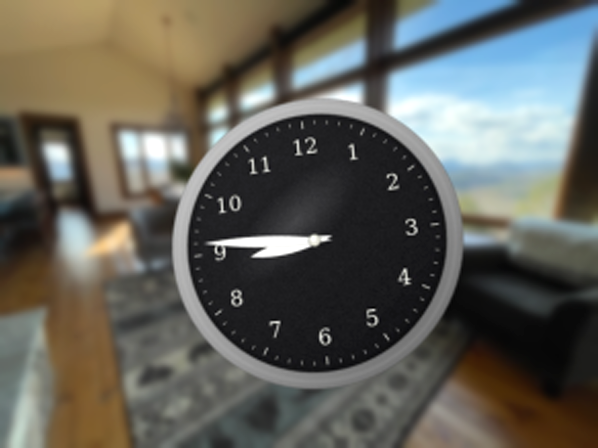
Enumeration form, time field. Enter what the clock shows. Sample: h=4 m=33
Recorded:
h=8 m=46
